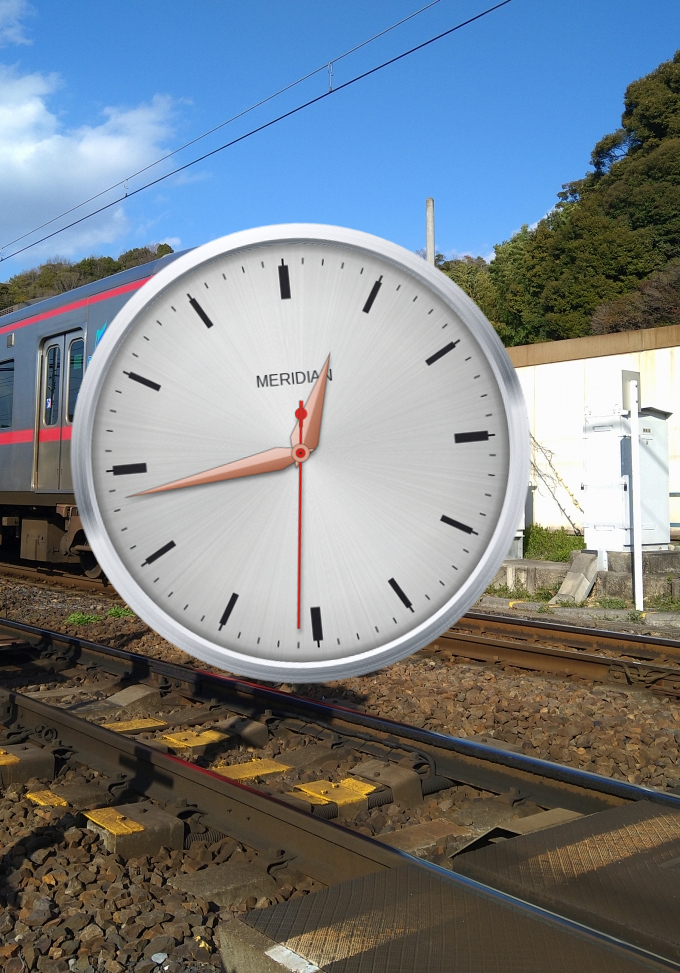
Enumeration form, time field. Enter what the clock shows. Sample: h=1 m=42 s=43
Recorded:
h=12 m=43 s=31
